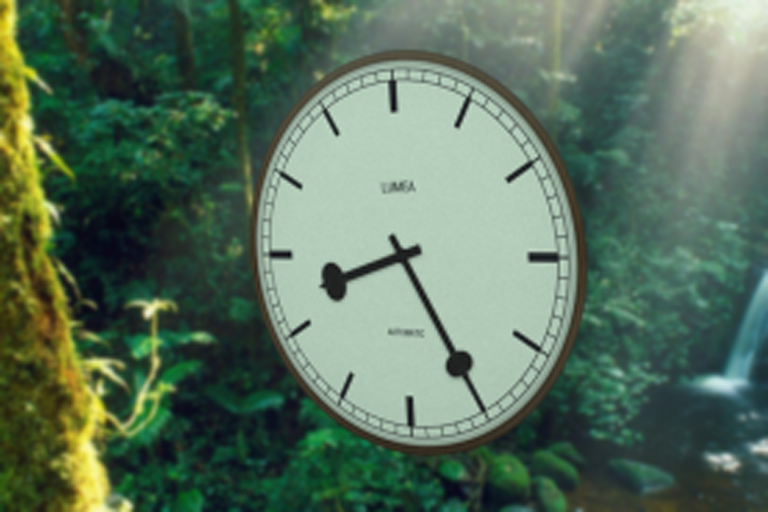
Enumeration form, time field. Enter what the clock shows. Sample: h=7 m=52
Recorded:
h=8 m=25
